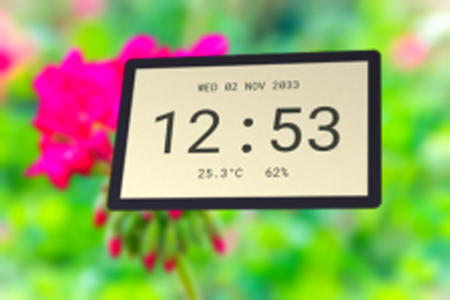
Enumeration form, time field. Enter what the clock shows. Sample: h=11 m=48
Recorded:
h=12 m=53
